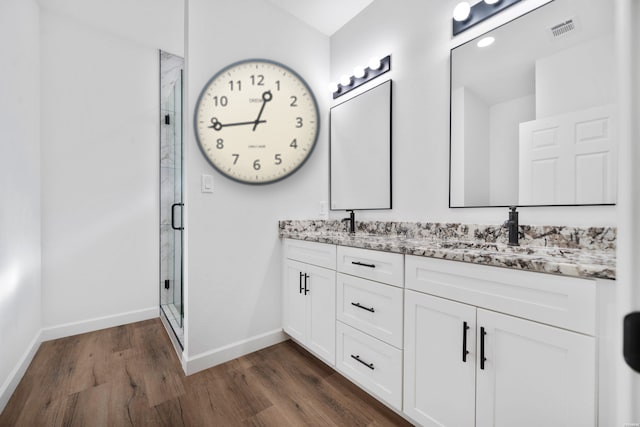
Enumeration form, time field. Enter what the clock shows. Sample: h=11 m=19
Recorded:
h=12 m=44
